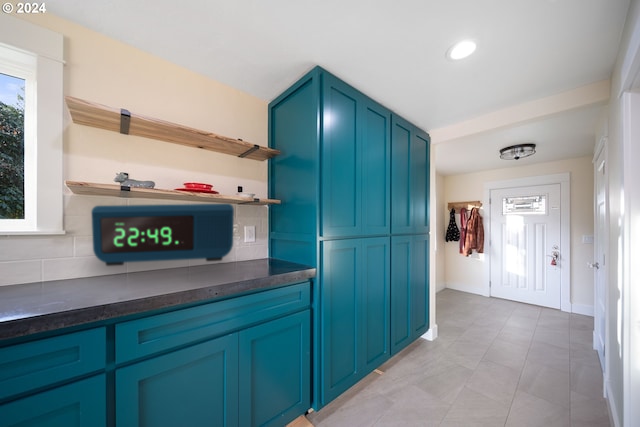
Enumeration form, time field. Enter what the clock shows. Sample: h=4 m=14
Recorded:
h=22 m=49
